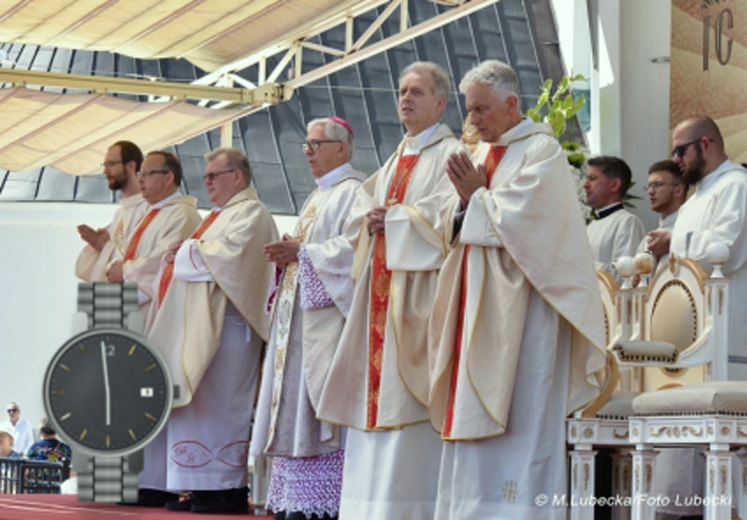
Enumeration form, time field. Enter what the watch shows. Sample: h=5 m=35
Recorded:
h=5 m=59
